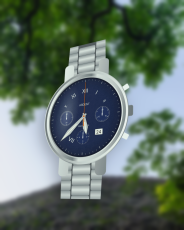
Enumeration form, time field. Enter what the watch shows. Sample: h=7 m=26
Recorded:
h=5 m=38
